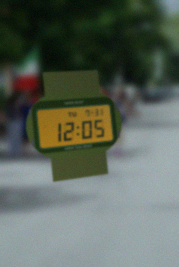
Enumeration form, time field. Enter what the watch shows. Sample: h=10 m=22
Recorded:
h=12 m=5
